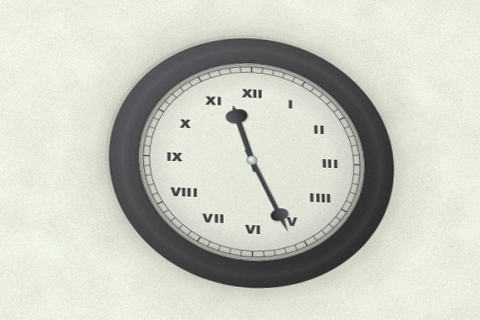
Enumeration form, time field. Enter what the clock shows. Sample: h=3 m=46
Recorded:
h=11 m=26
